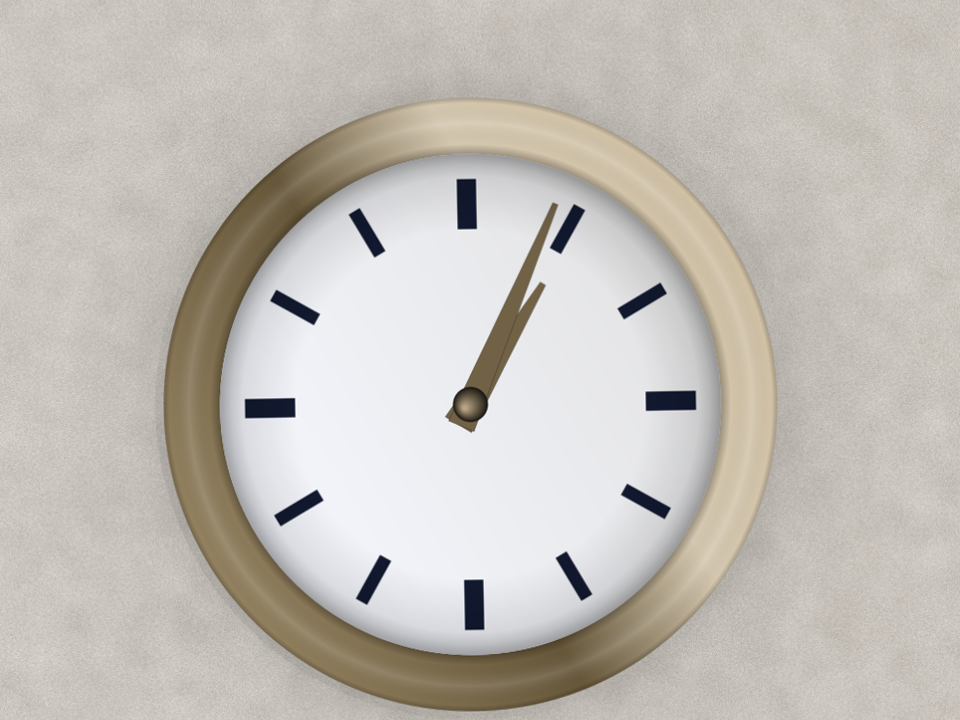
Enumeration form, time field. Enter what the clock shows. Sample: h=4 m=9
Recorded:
h=1 m=4
